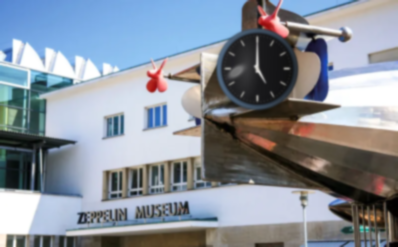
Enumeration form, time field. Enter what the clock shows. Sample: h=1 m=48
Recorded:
h=5 m=0
